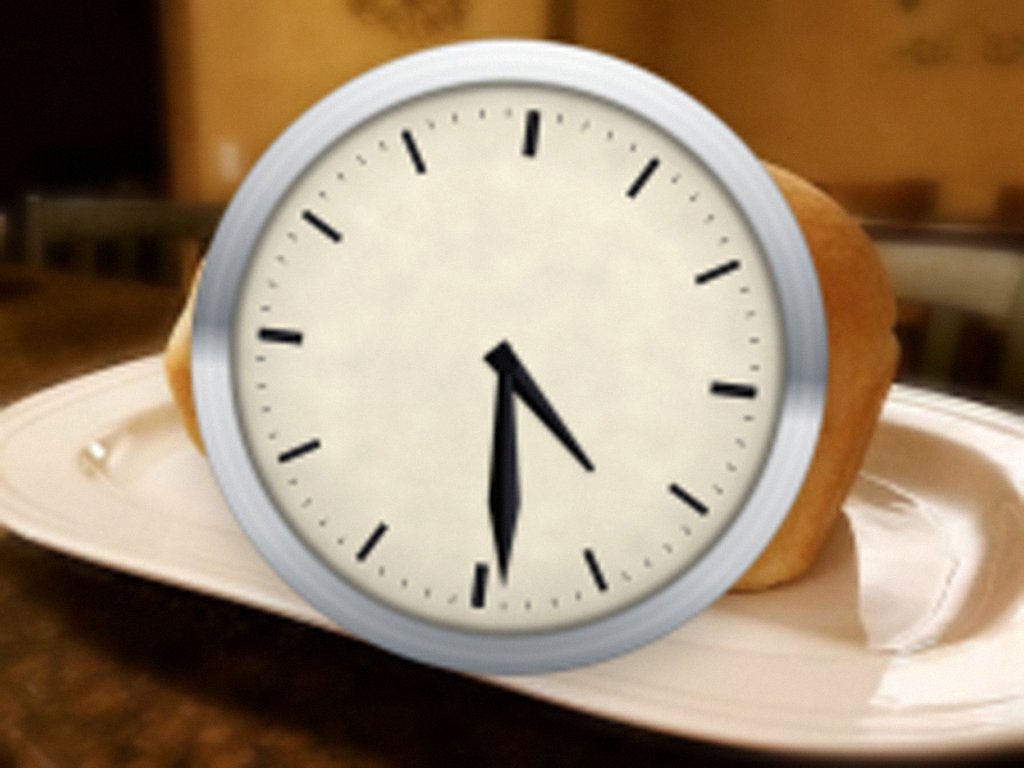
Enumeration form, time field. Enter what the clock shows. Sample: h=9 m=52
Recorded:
h=4 m=29
